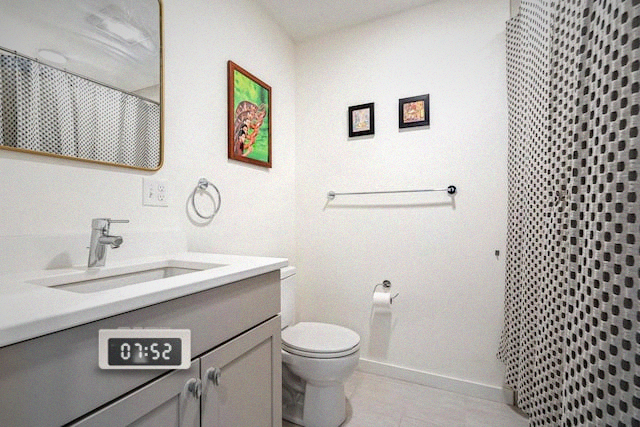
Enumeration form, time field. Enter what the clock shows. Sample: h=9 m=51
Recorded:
h=7 m=52
